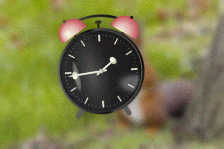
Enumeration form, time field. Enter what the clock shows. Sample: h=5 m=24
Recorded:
h=1 m=44
